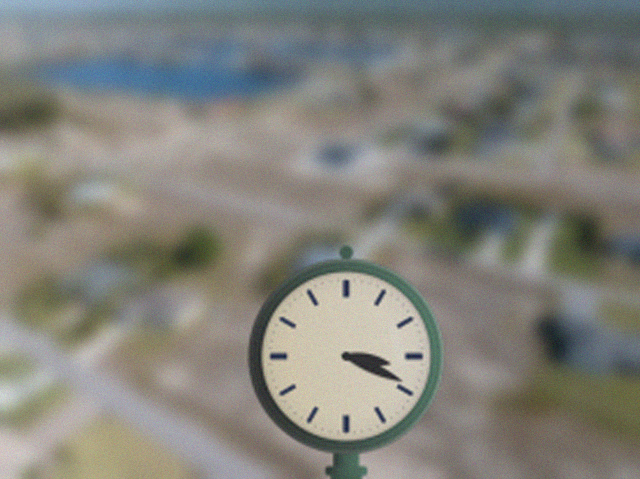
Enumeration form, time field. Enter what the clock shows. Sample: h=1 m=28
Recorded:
h=3 m=19
